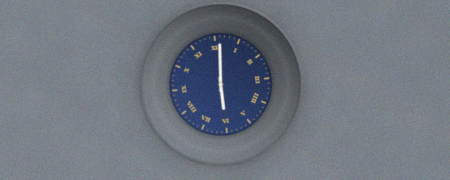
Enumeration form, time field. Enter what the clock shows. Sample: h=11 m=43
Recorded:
h=6 m=1
